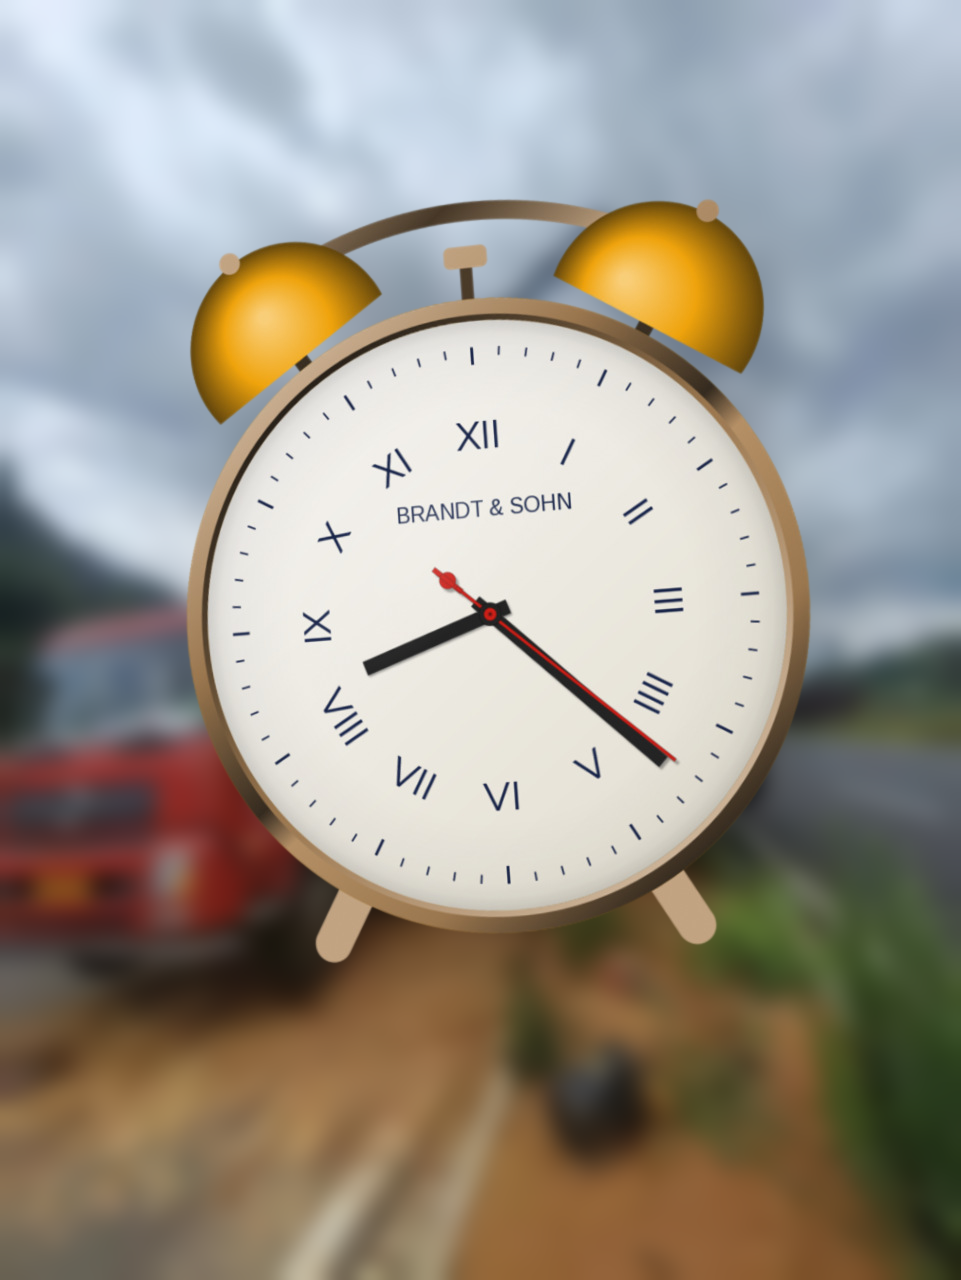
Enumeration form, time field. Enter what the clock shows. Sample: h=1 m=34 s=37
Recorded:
h=8 m=22 s=22
